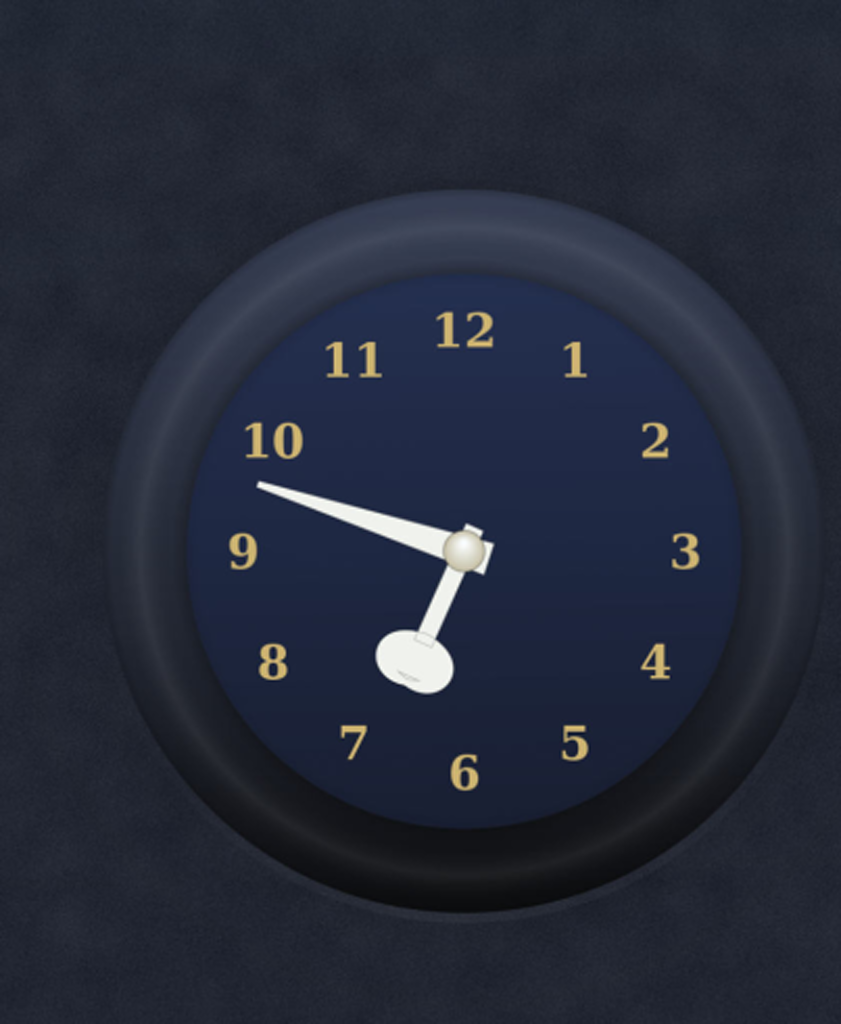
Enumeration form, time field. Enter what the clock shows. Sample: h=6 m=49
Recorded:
h=6 m=48
